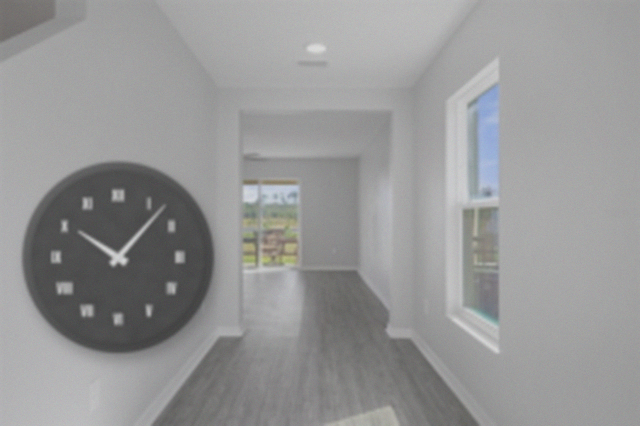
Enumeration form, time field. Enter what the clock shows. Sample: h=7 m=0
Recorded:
h=10 m=7
